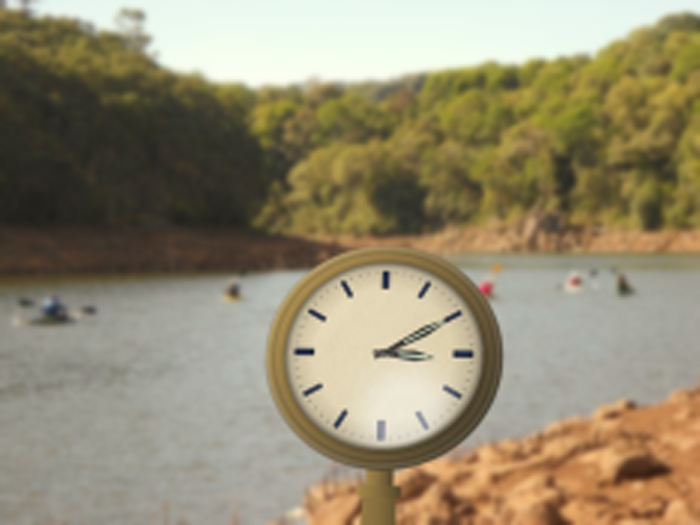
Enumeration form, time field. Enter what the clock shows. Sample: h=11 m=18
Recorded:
h=3 m=10
